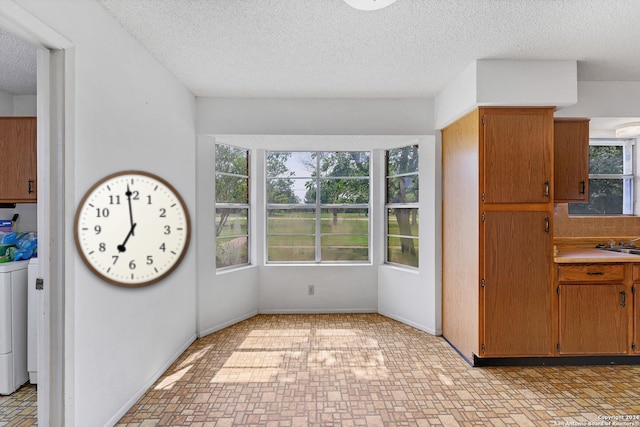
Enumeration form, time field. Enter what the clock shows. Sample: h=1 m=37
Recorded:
h=6 m=59
